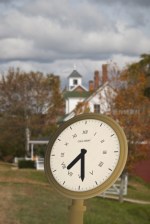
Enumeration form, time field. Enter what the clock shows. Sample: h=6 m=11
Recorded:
h=7 m=29
